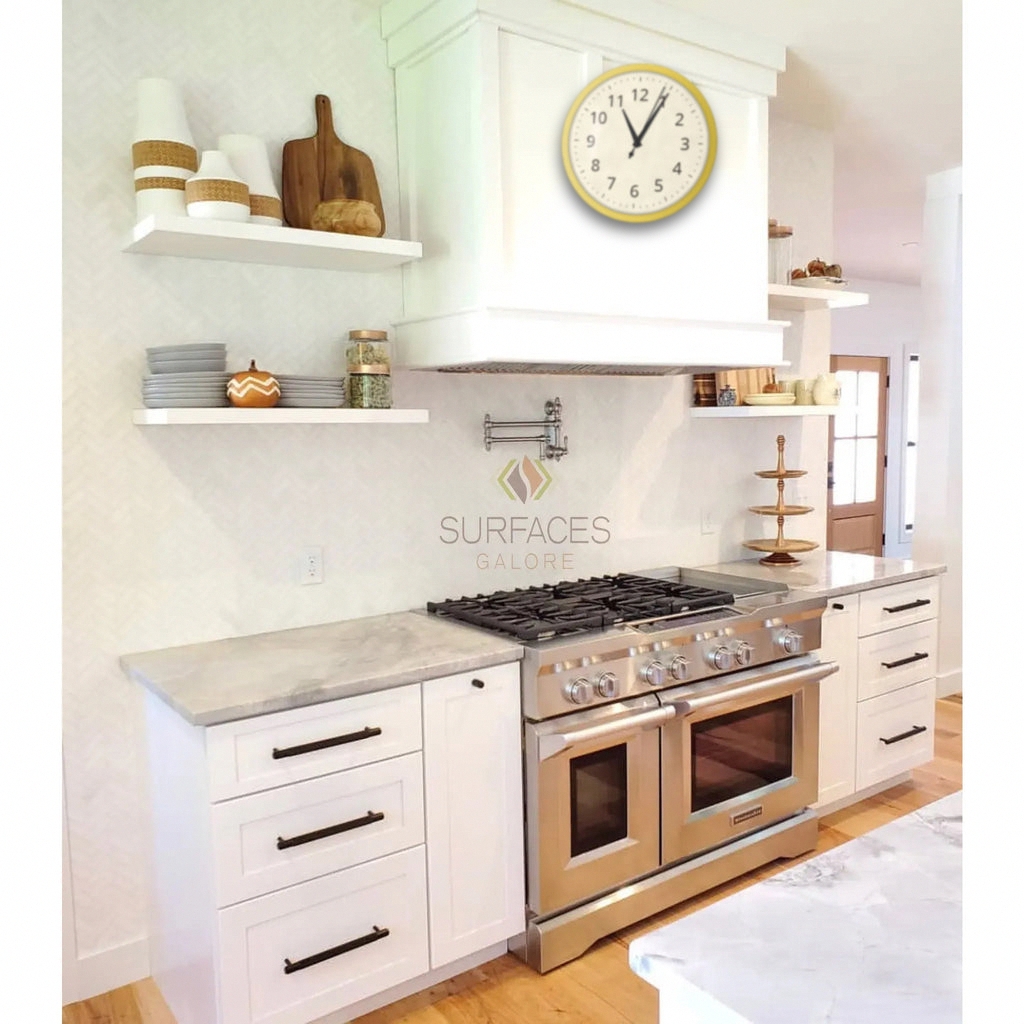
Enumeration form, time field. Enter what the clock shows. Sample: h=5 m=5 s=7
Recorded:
h=11 m=5 s=4
